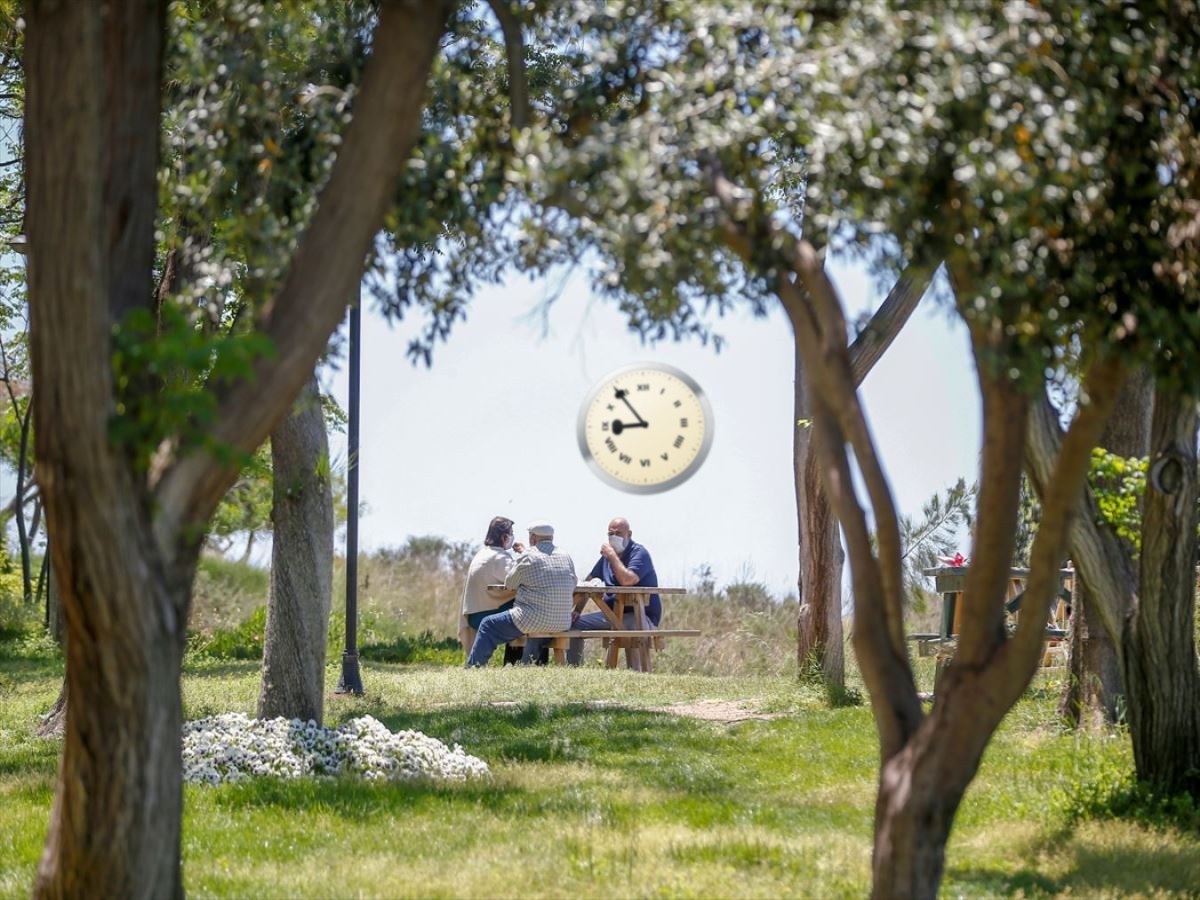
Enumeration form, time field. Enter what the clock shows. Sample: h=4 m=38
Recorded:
h=8 m=54
